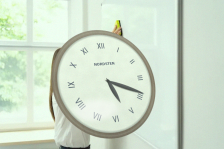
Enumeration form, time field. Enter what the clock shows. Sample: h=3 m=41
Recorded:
h=5 m=19
